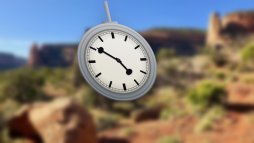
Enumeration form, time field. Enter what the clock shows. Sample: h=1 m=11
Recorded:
h=4 m=51
